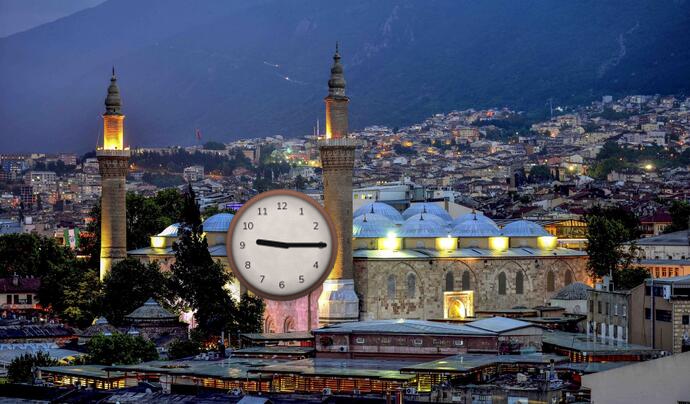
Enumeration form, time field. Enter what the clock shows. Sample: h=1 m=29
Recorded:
h=9 m=15
